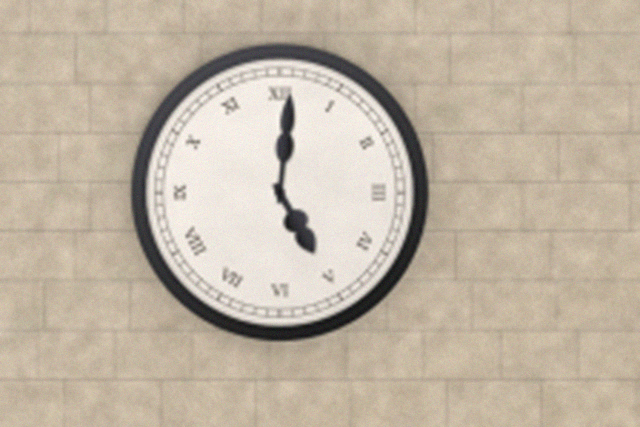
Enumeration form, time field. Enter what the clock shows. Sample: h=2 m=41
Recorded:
h=5 m=1
